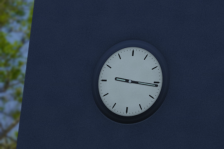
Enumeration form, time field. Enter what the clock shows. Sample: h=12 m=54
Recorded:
h=9 m=16
